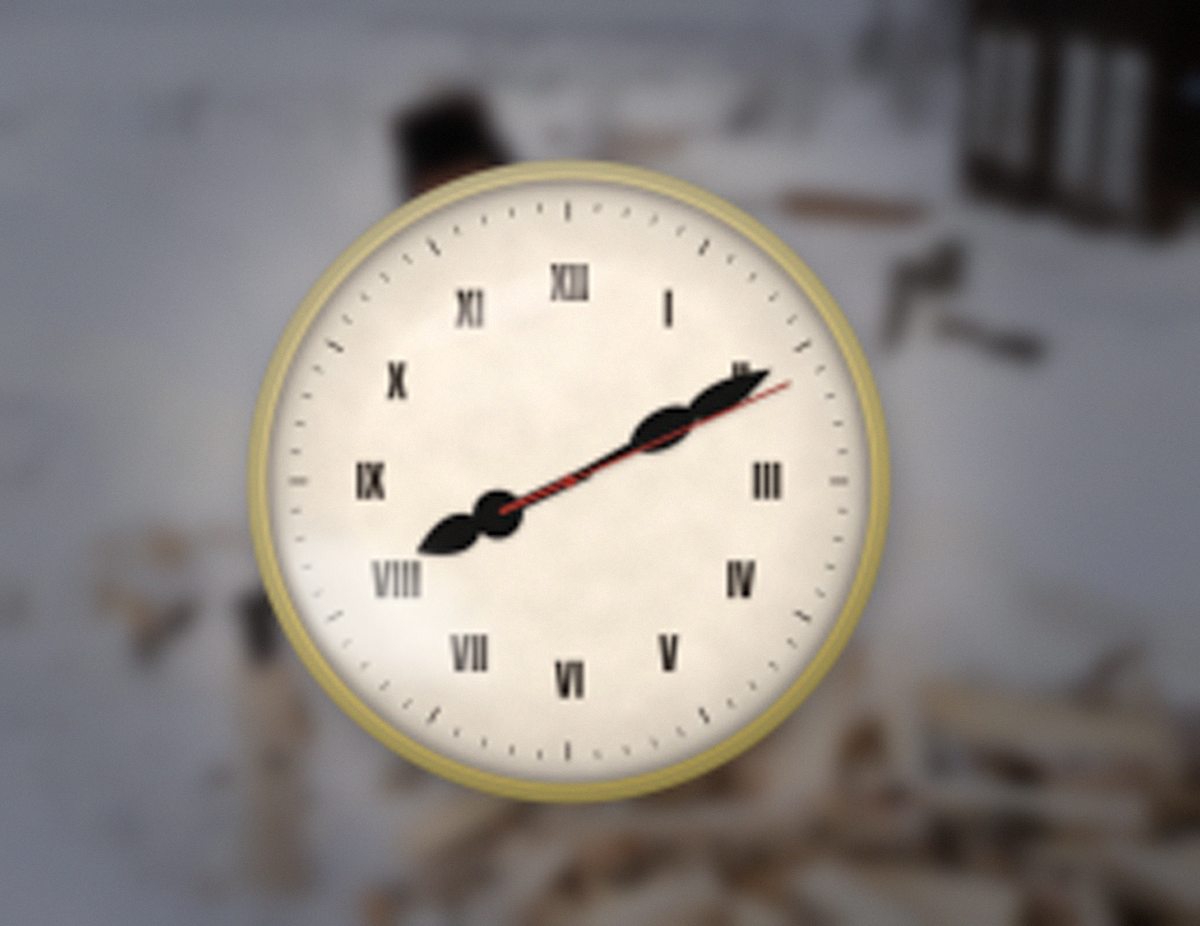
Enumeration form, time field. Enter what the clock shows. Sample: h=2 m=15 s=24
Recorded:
h=8 m=10 s=11
